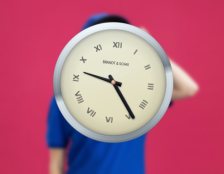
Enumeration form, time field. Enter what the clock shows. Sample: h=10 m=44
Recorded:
h=9 m=24
